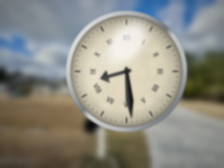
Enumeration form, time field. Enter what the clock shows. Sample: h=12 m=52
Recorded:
h=8 m=29
